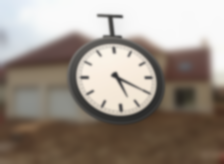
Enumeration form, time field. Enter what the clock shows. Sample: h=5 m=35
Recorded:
h=5 m=20
